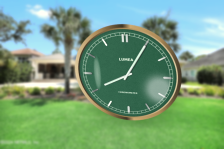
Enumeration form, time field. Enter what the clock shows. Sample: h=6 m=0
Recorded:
h=8 m=5
